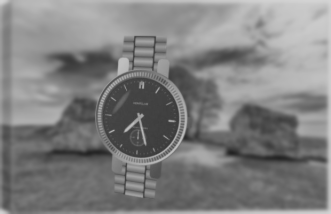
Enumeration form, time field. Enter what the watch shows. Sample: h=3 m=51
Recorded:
h=7 m=27
